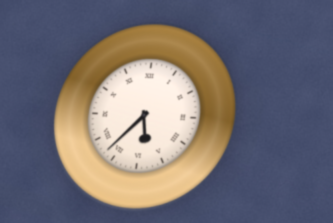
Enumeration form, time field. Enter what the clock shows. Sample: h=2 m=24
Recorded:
h=5 m=37
